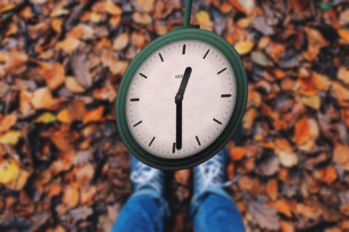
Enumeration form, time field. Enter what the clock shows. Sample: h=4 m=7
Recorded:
h=12 m=29
